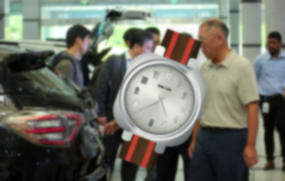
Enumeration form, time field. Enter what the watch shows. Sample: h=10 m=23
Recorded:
h=4 m=37
